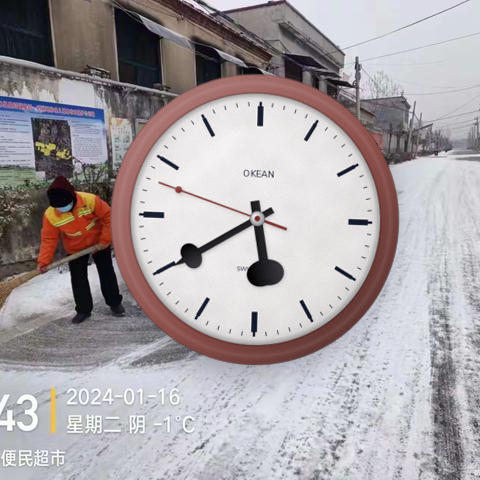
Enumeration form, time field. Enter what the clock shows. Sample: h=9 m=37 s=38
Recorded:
h=5 m=39 s=48
